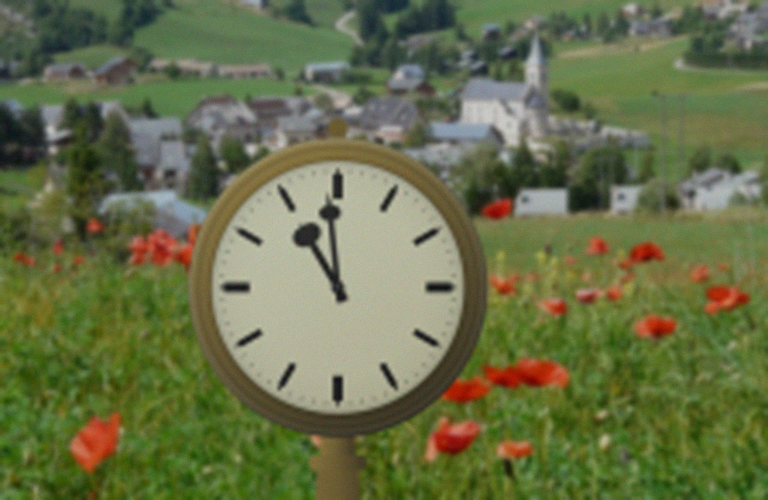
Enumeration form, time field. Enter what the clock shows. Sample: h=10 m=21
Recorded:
h=10 m=59
